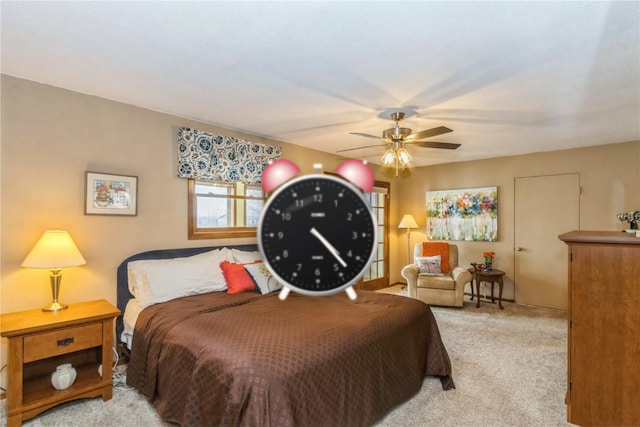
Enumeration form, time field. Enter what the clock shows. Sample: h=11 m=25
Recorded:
h=4 m=23
